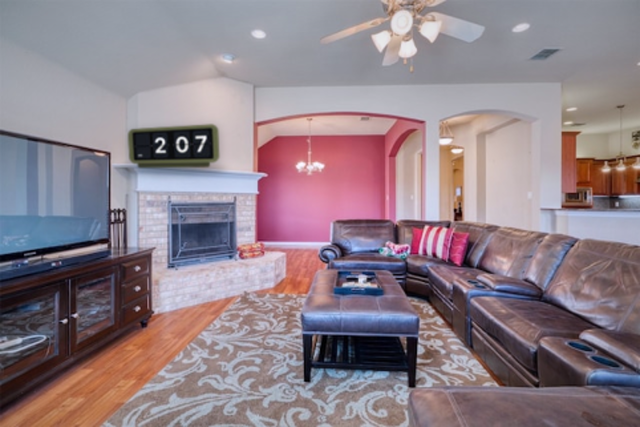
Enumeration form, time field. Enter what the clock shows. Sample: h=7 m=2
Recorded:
h=2 m=7
